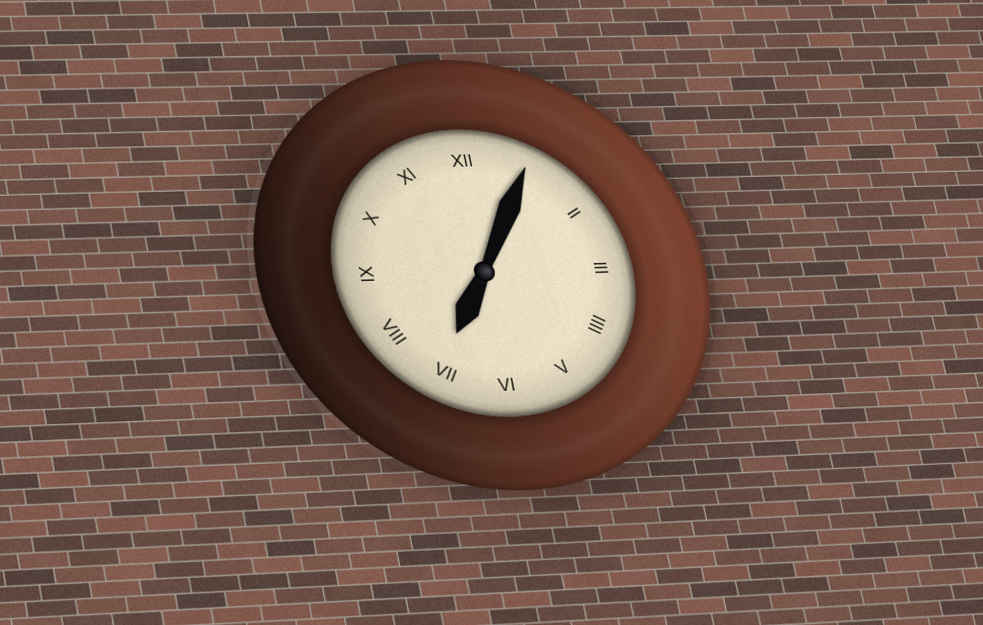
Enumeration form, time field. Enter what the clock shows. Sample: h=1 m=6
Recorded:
h=7 m=5
